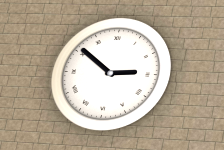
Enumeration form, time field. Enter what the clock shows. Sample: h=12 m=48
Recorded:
h=2 m=51
